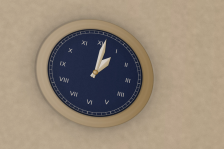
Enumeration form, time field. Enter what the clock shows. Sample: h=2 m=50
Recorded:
h=1 m=1
